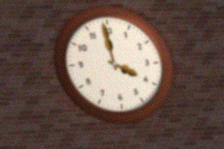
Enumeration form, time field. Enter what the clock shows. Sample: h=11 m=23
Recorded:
h=3 m=59
